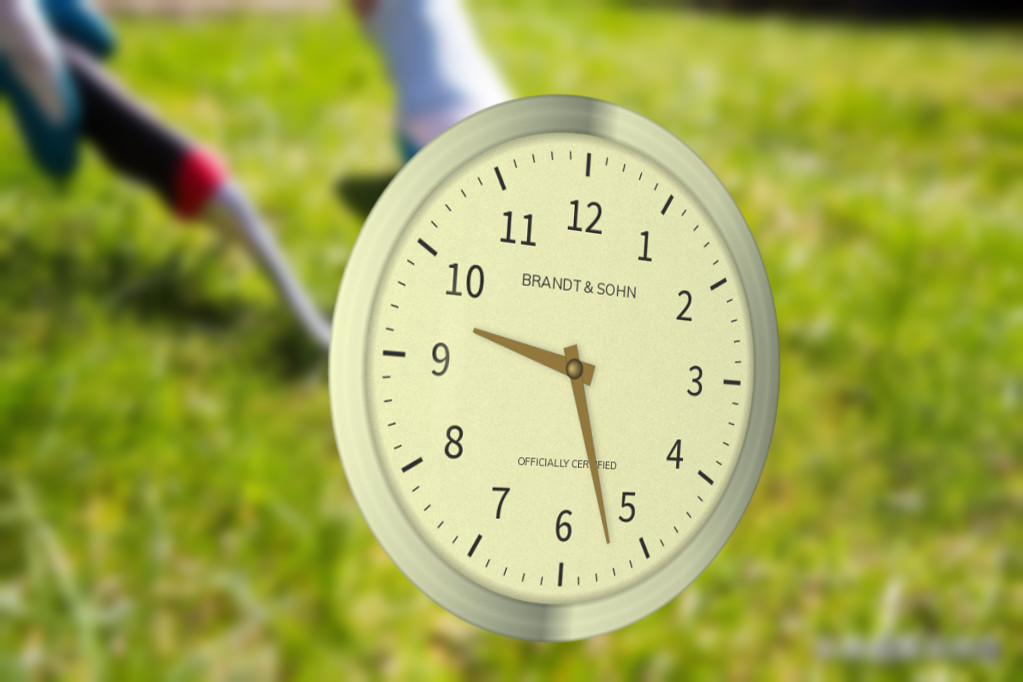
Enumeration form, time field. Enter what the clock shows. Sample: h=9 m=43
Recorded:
h=9 m=27
